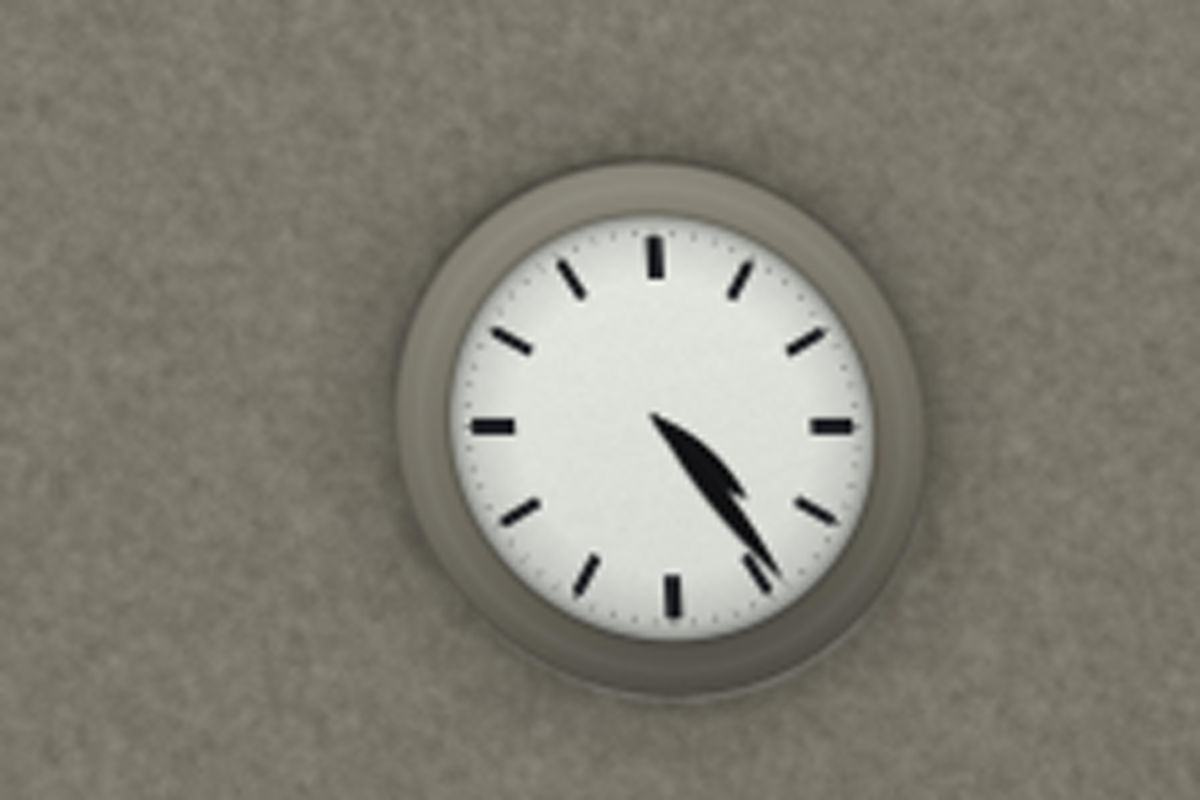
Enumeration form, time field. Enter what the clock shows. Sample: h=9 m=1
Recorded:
h=4 m=24
